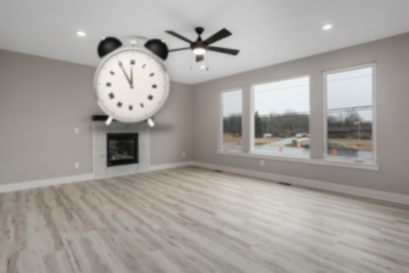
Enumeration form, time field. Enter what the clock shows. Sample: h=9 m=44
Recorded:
h=11 m=55
